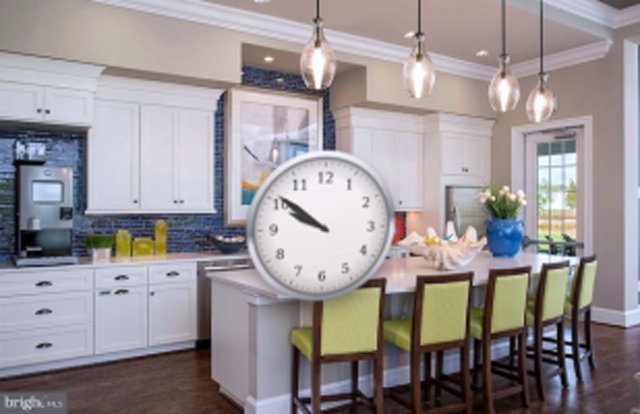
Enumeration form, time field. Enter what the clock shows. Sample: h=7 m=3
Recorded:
h=9 m=51
